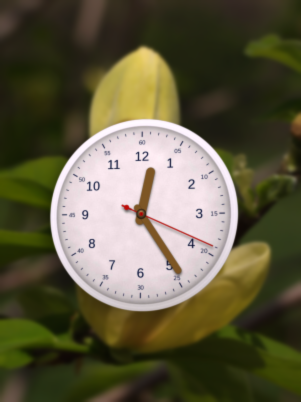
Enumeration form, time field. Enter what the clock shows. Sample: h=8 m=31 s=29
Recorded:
h=12 m=24 s=19
